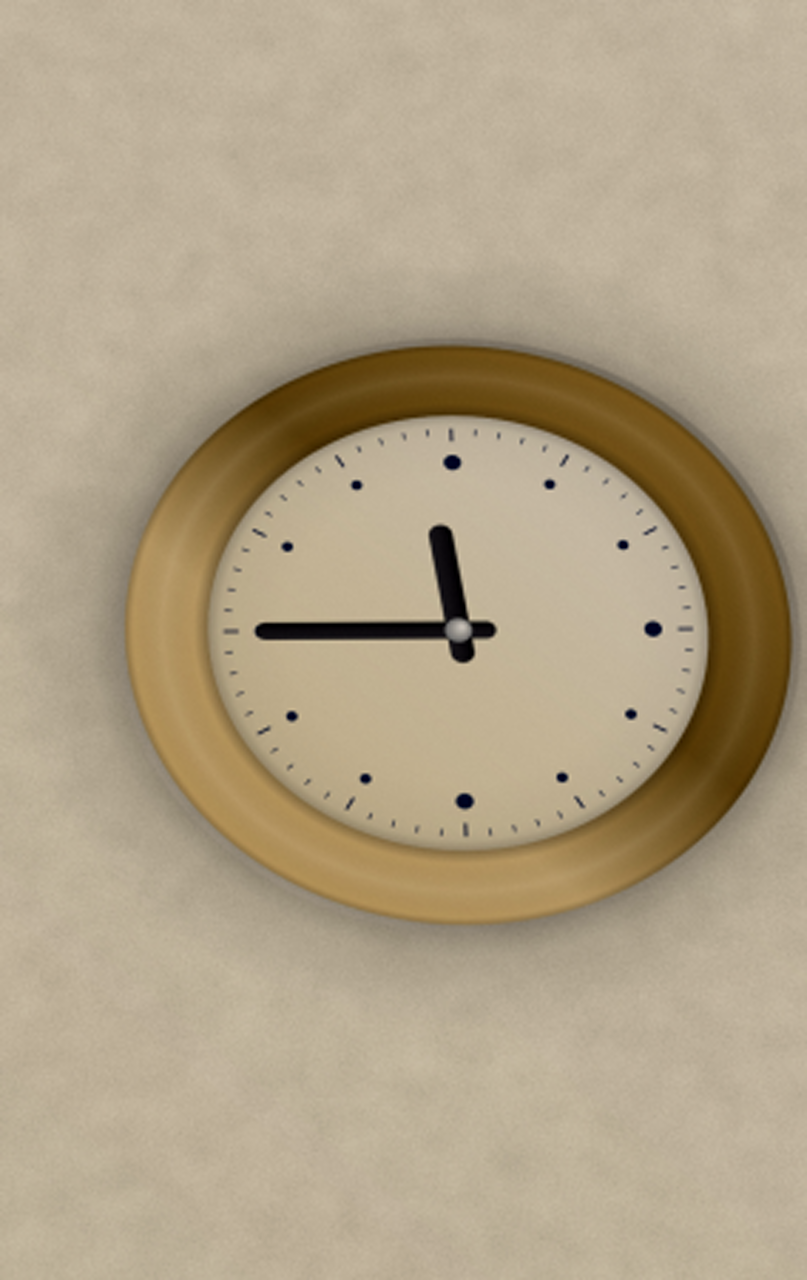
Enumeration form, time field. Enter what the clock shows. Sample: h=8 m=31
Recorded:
h=11 m=45
